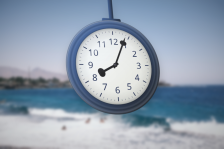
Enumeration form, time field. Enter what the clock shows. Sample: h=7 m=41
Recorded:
h=8 m=4
